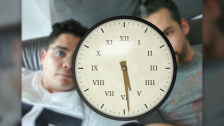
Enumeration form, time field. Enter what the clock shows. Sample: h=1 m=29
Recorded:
h=5 m=29
